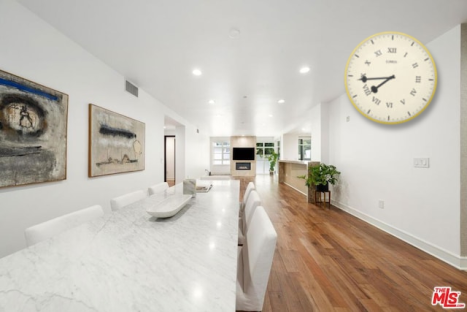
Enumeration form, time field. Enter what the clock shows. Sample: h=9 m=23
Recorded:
h=7 m=44
